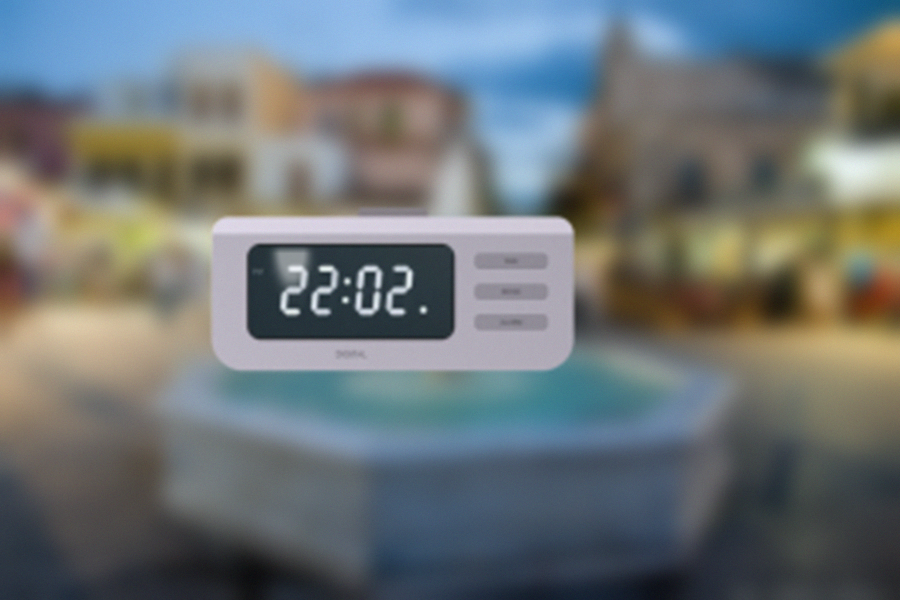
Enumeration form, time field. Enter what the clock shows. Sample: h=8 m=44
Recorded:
h=22 m=2
